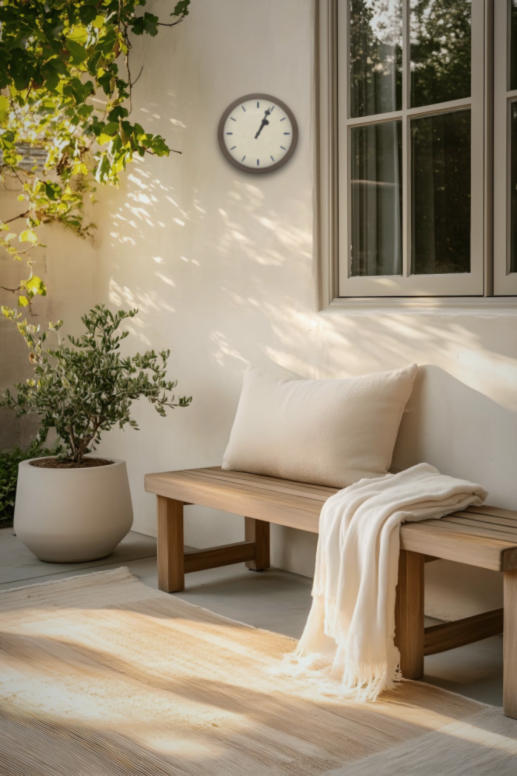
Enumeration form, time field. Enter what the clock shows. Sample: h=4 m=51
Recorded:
h=1 m=4
